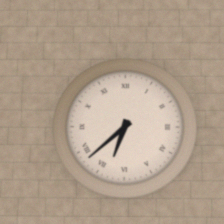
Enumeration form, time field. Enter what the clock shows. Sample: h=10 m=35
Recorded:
h=6 m=38
